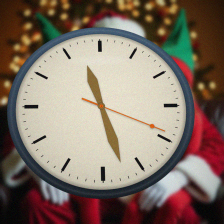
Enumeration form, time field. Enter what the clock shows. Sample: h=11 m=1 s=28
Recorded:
h=11 m=27 s=19
